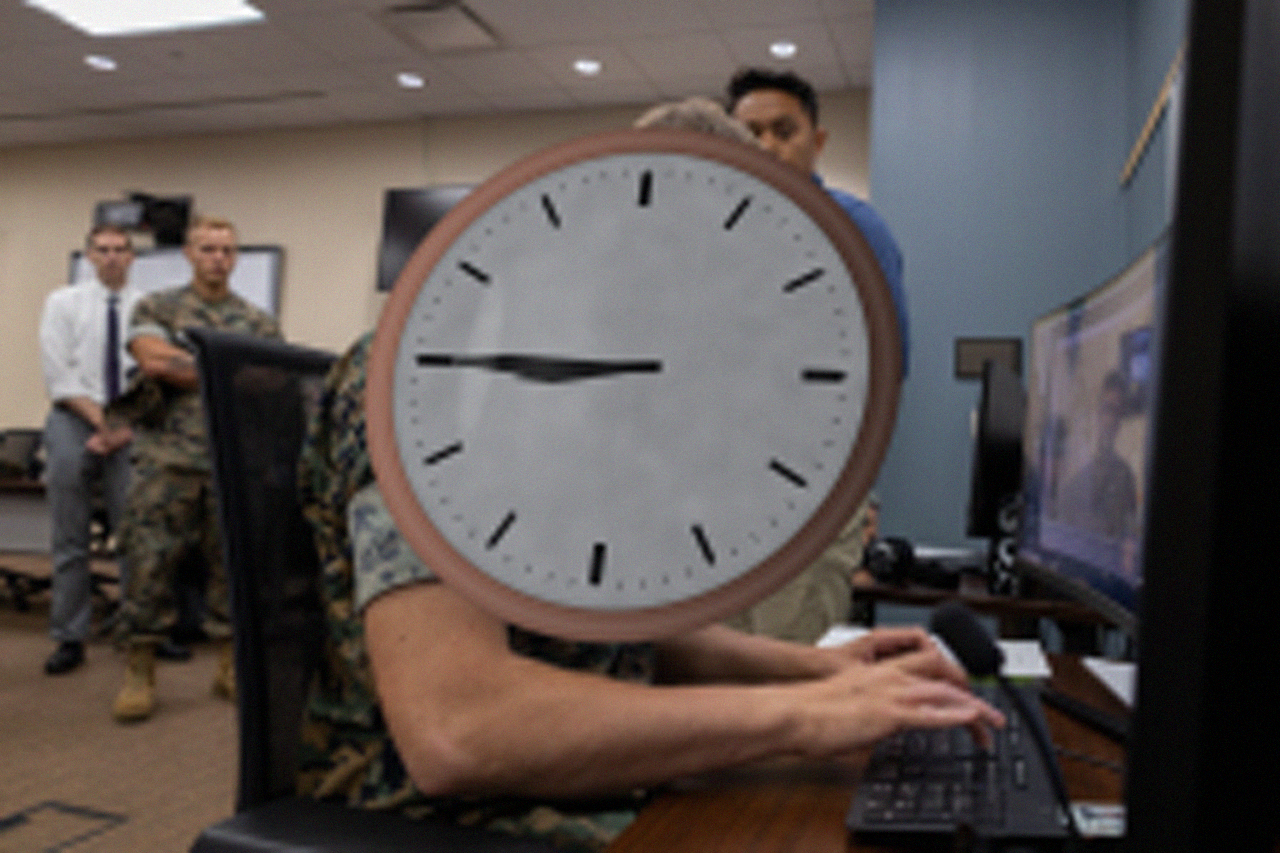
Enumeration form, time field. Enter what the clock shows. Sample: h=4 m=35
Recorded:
h=8 m=45
